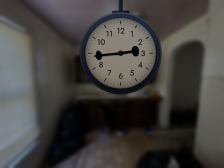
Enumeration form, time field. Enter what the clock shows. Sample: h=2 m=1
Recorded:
h=2 m=44
